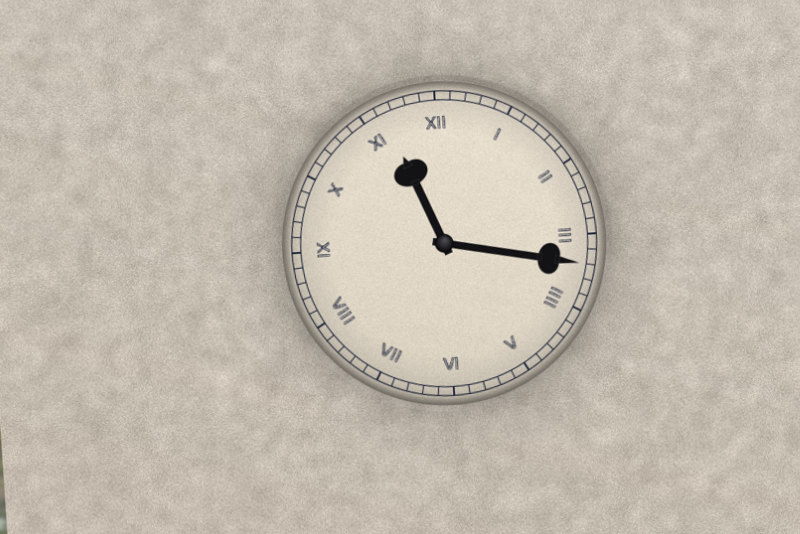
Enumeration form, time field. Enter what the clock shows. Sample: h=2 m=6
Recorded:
h=11 m=17
